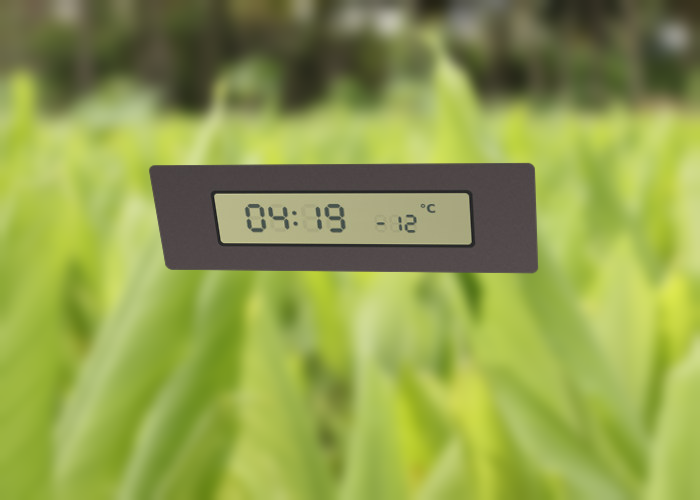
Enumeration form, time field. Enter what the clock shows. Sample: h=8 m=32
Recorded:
h=4 m=19
